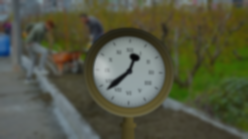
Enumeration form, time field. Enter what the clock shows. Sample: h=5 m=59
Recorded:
h=12 m=38
